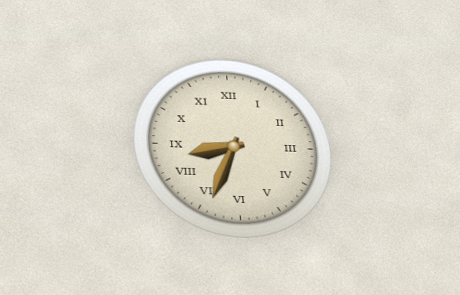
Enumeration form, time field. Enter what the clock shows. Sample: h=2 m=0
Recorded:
h=8 m=34
